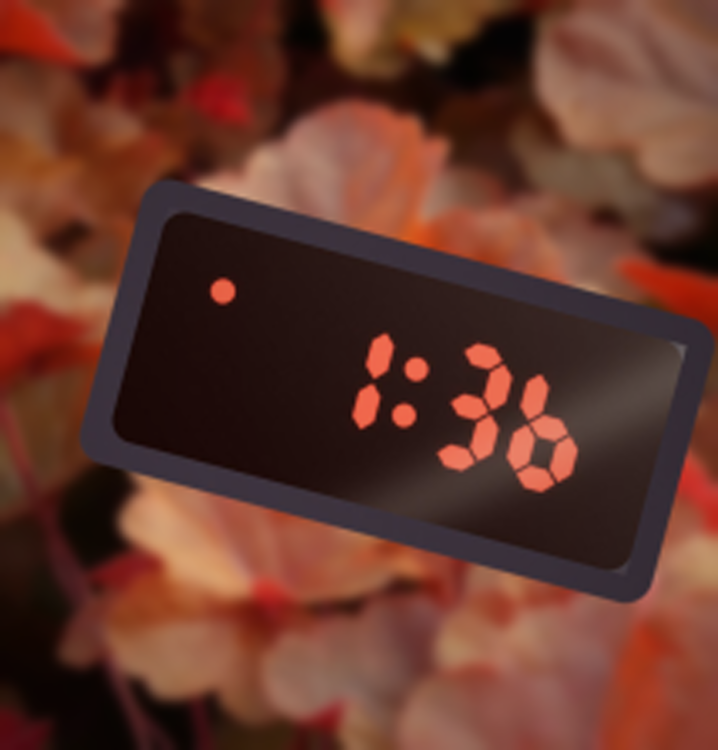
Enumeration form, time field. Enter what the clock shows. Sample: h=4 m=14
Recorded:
h=1 m=36
